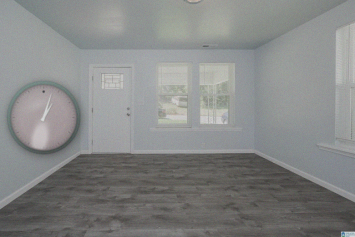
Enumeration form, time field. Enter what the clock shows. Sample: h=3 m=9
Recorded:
h=1 m=3
